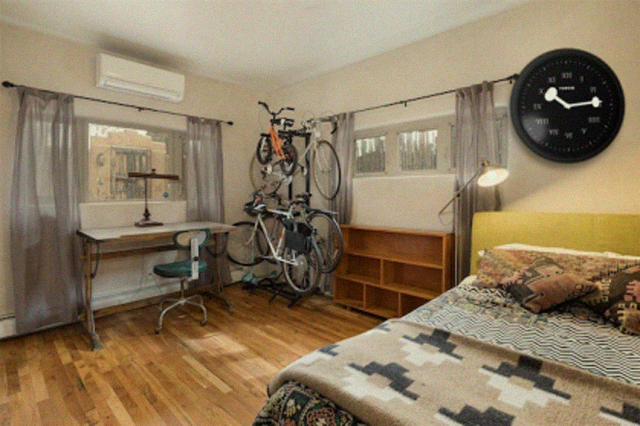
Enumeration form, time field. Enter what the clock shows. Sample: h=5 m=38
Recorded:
h=10 m=14
